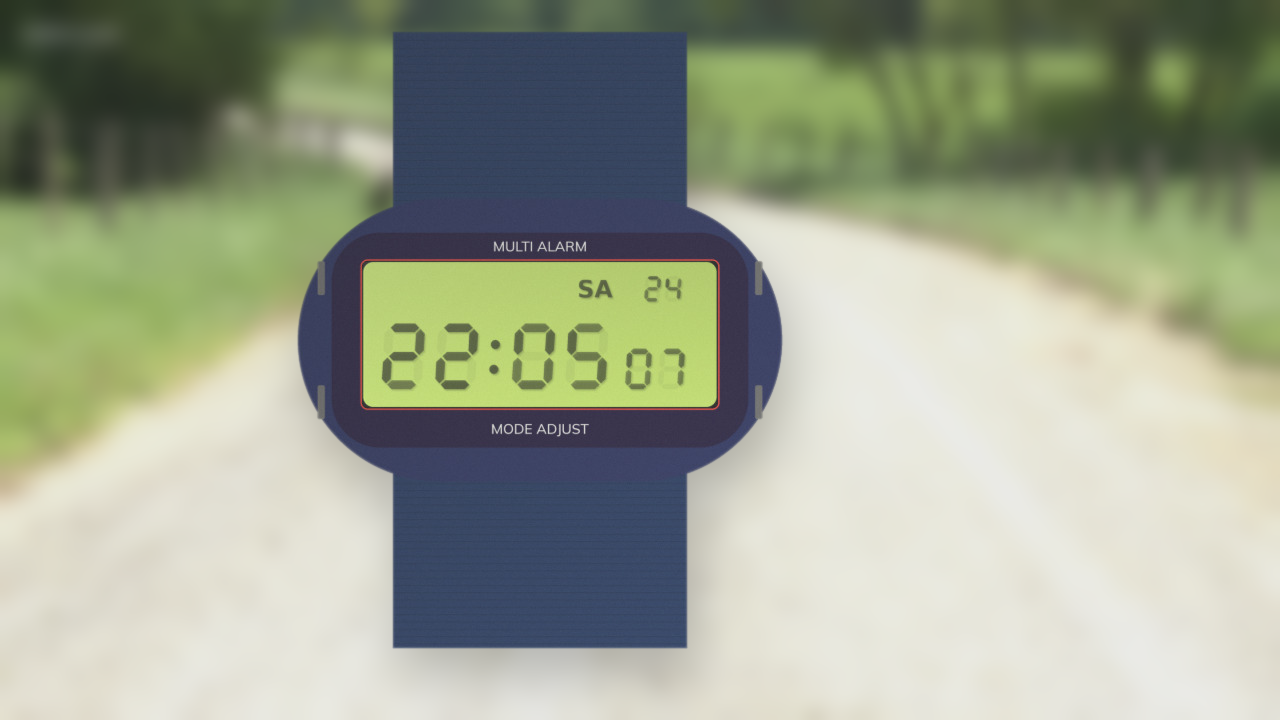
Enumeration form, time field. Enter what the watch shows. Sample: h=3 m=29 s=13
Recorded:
h=22 m=5 s=7
